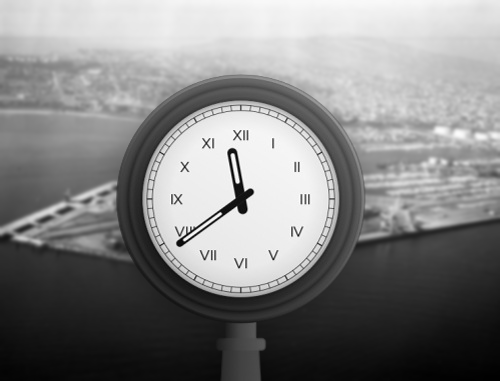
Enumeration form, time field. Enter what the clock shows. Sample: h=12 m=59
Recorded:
h=11 m=39
